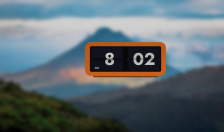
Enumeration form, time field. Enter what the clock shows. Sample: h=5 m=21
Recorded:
h=8 m=2
